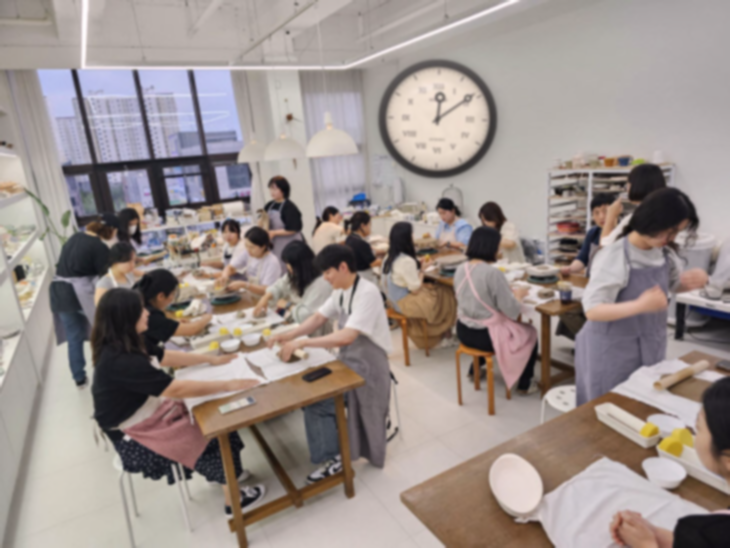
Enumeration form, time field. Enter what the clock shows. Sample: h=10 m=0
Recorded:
h=12 m=9
